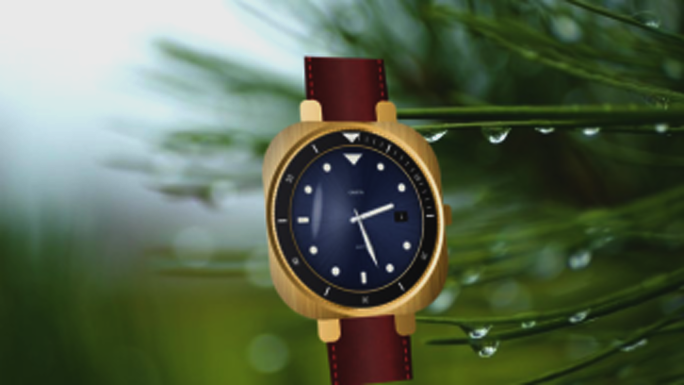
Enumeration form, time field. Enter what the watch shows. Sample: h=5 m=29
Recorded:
h=2 m=27
